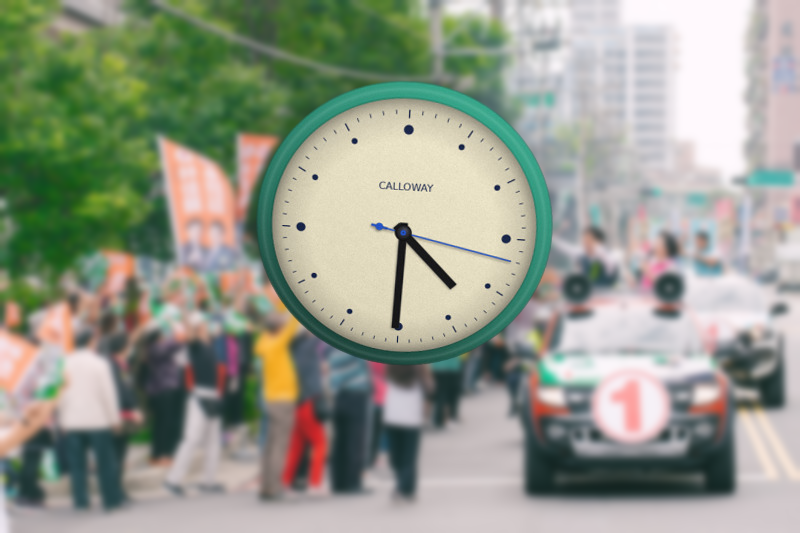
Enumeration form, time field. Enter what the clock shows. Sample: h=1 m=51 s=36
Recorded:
h=4 m=30 s=17
